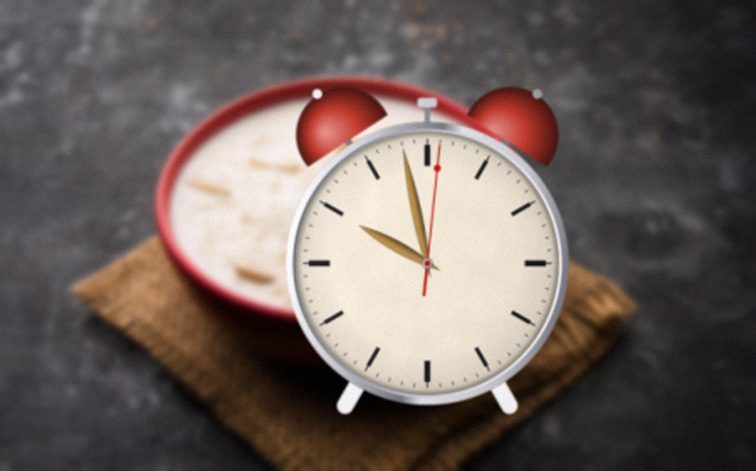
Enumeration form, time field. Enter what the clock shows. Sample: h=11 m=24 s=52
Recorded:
h=9 m=58 s=1
